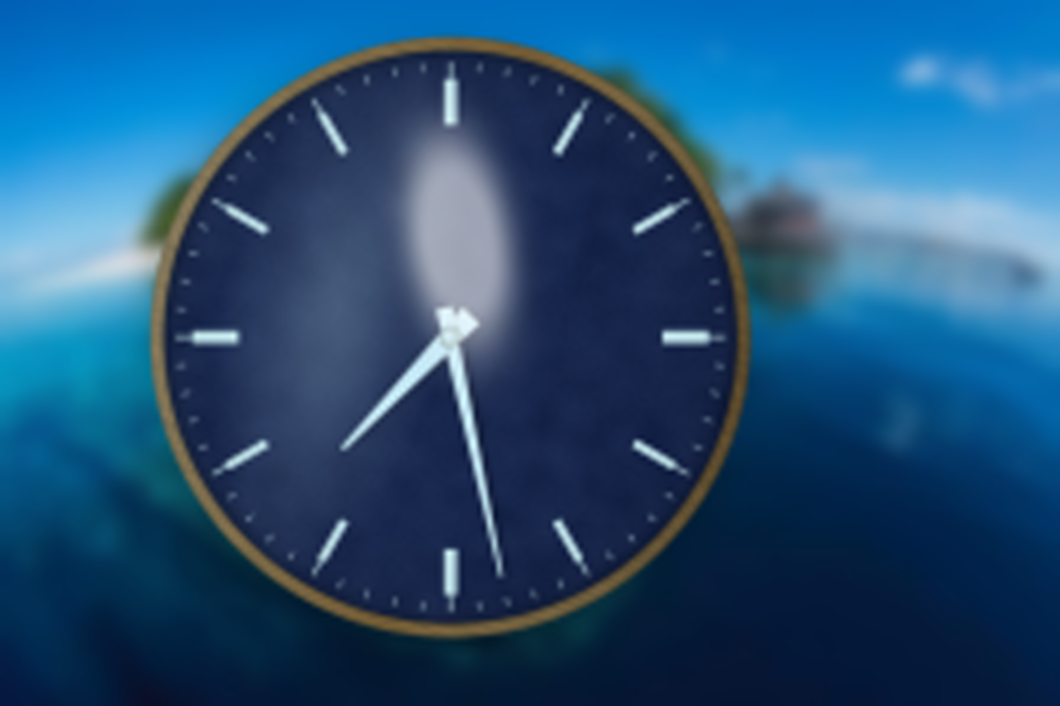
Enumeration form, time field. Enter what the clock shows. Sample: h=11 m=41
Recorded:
h=7 m=28
